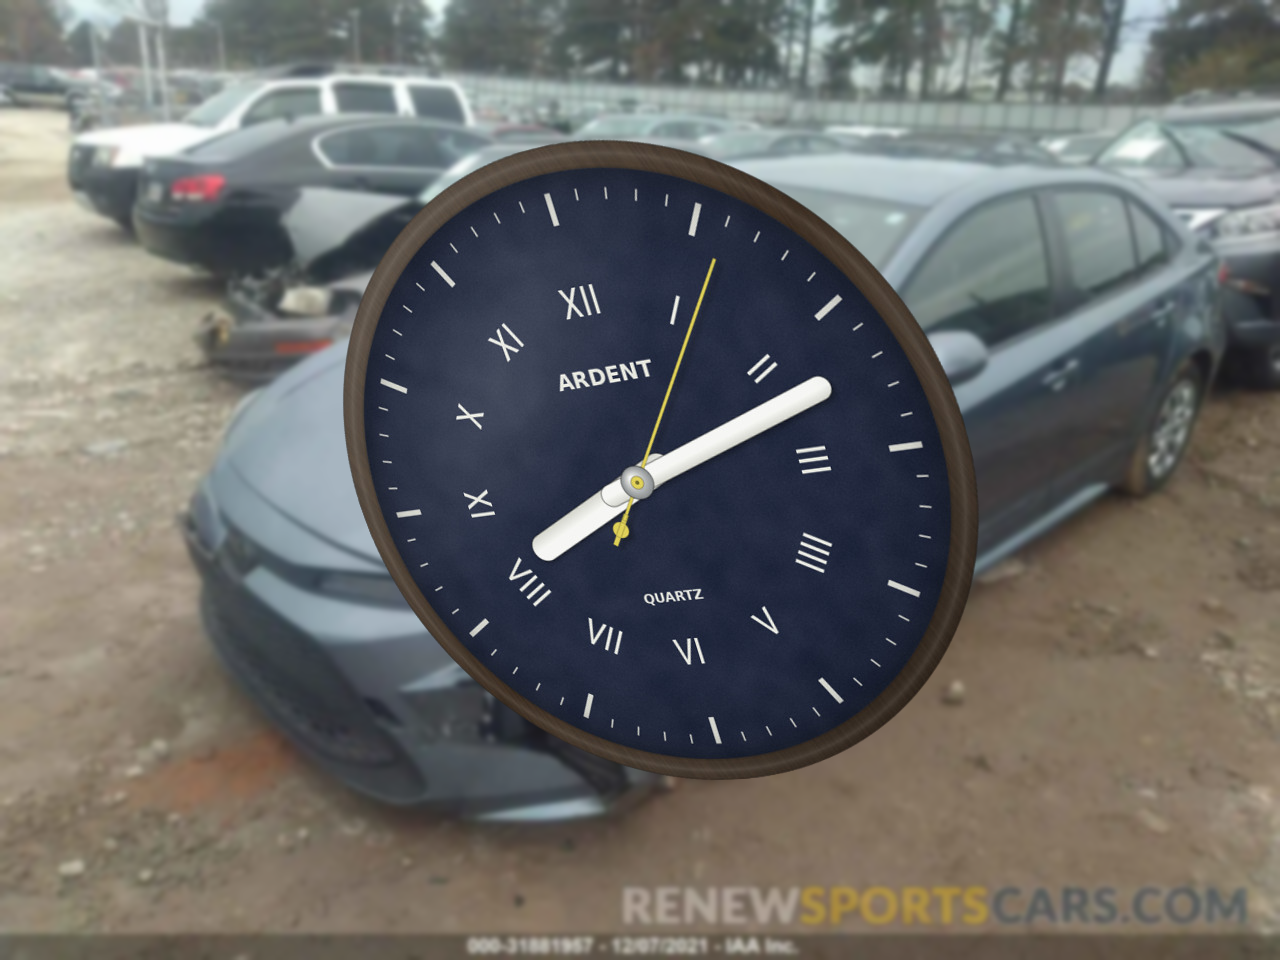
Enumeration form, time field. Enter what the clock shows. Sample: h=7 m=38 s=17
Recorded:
h=8 m=12 s=6
